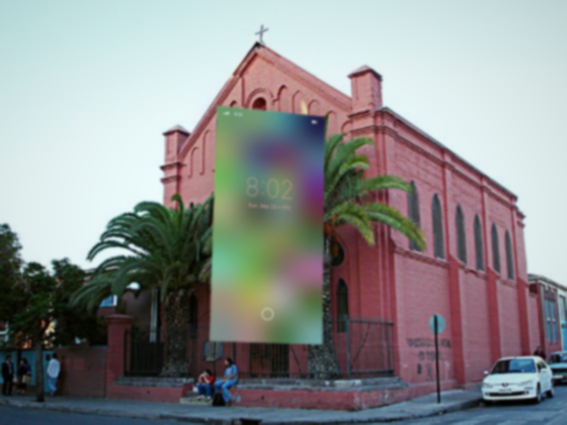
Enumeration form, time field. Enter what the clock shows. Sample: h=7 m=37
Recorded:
h=8 m=2
